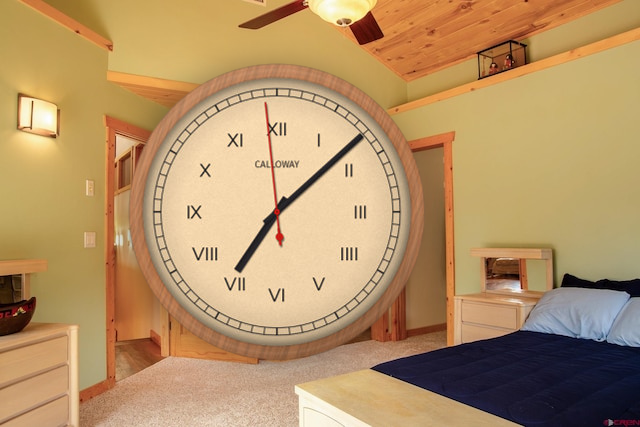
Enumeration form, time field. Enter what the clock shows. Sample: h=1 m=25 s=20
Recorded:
h=7 m=7 s=59
